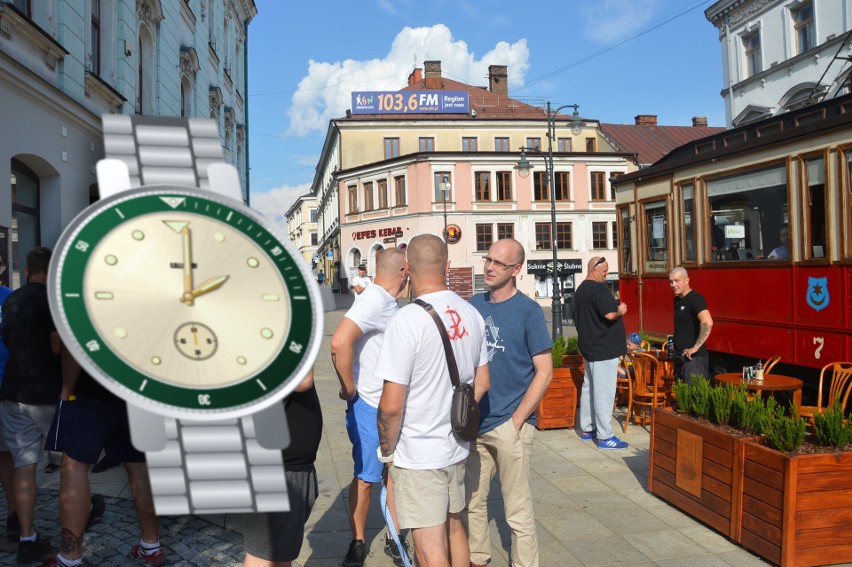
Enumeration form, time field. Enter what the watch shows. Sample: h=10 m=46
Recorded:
h=2 m=1
